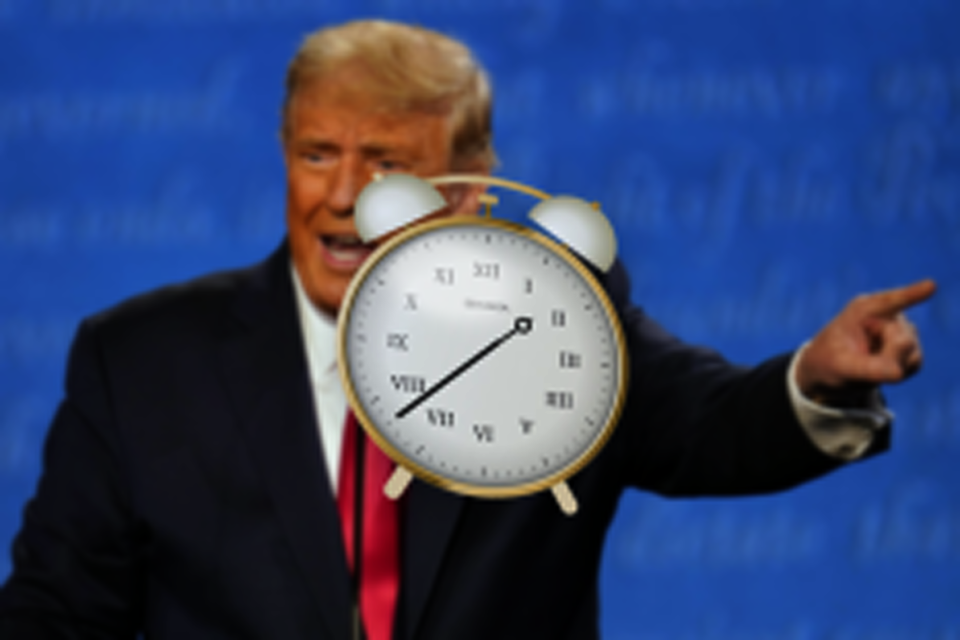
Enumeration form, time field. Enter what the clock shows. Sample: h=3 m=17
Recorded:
h=1 m=38
